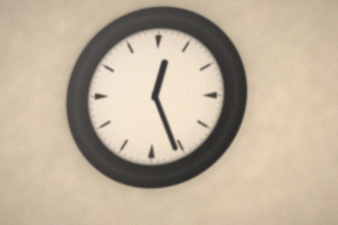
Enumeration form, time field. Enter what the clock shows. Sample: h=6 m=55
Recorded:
h=12 m=26
